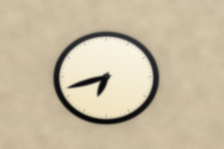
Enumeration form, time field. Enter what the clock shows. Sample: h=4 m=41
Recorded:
h=6 m=42
